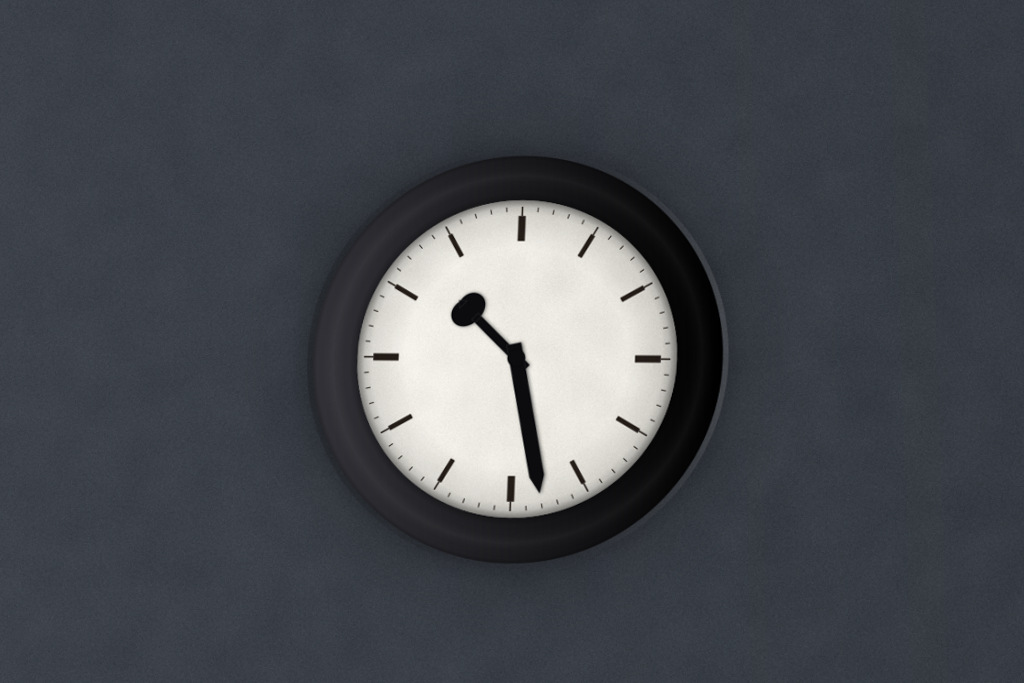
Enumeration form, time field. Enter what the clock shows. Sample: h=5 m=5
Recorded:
h=10 m=28
